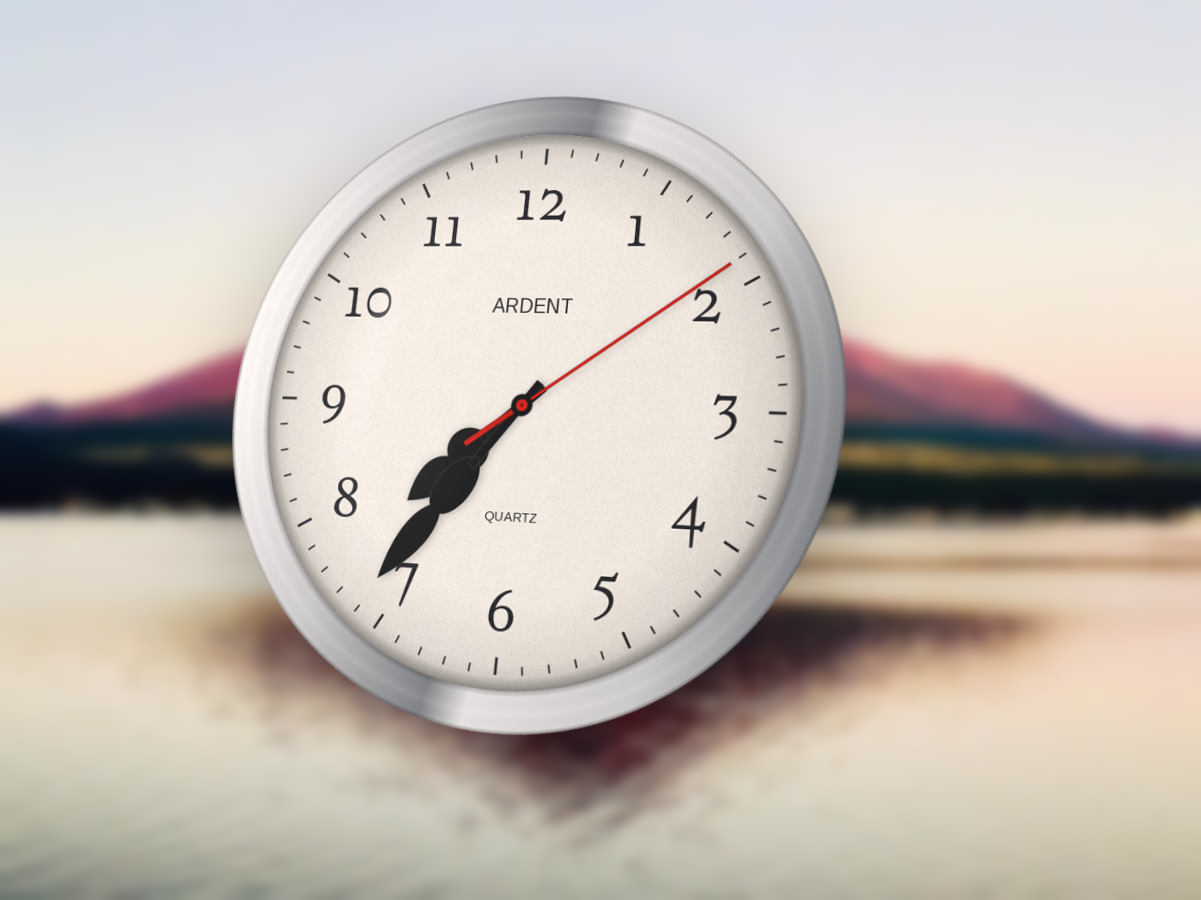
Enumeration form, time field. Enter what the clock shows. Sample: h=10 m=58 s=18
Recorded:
h=7 m=36 s=9
